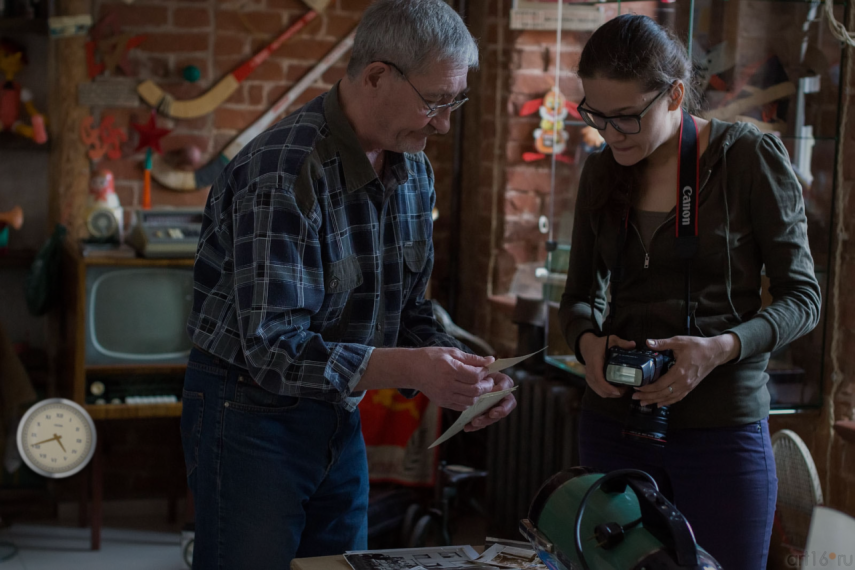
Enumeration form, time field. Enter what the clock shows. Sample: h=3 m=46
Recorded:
h=4 m=41
